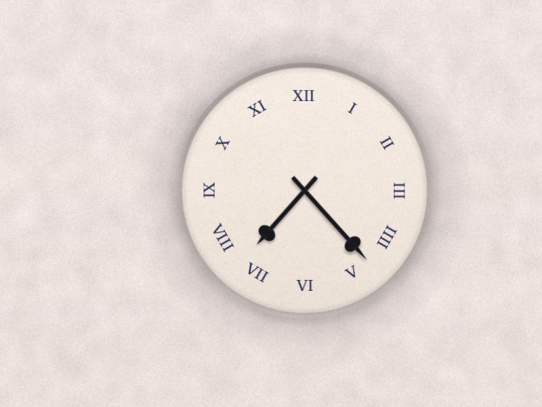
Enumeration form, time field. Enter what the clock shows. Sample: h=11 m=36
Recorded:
h=7 m=23
